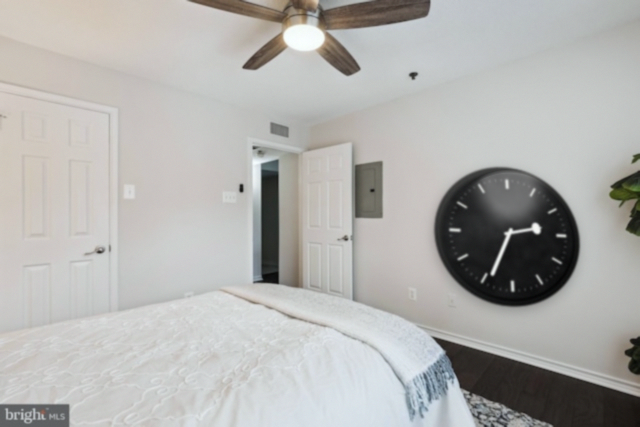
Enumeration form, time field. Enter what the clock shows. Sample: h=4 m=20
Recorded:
h=2 m=34
